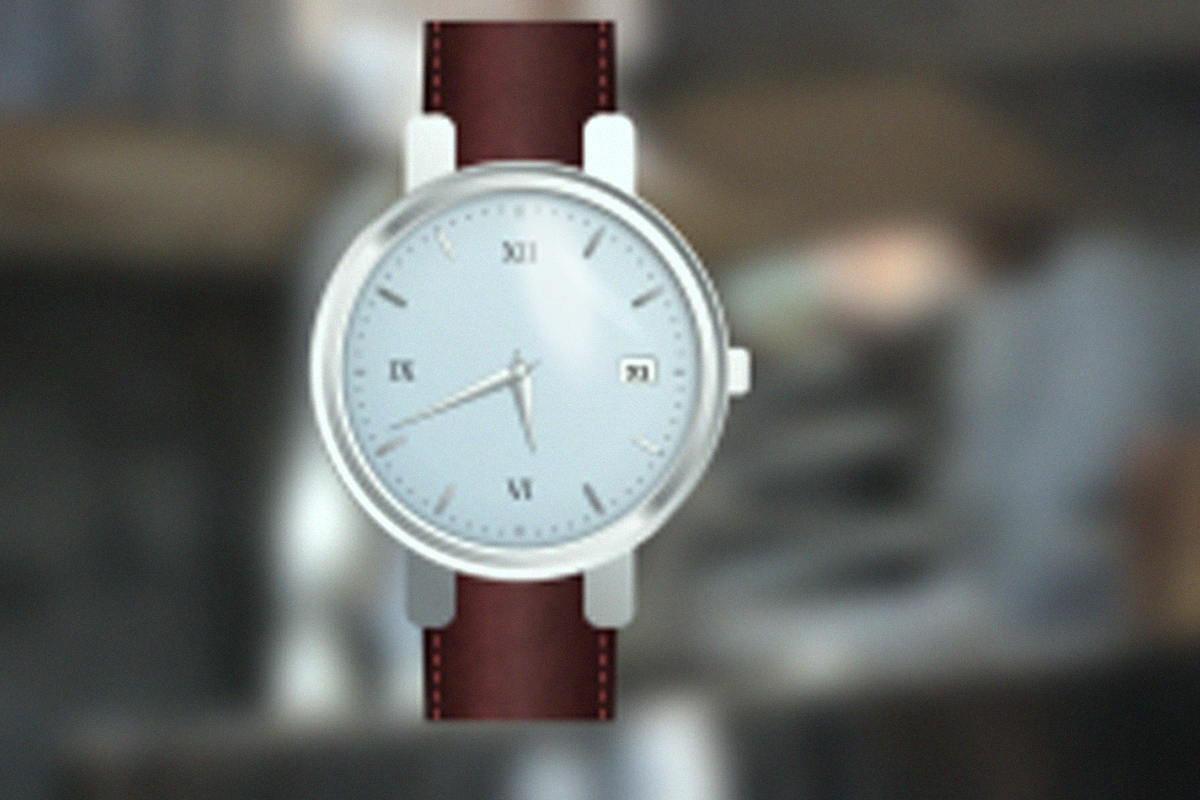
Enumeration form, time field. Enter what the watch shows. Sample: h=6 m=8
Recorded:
h=5 m=41
